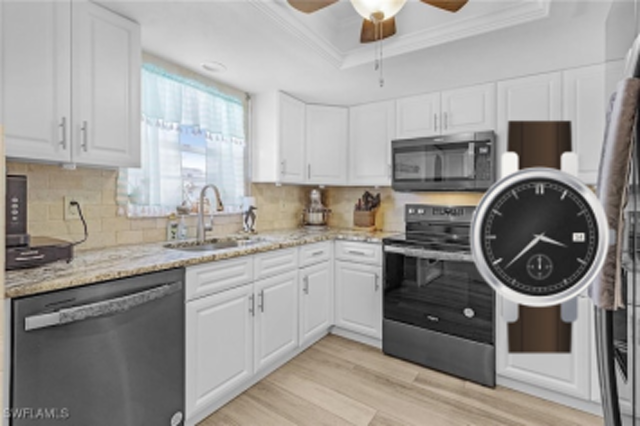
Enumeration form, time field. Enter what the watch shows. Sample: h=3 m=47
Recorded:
h=3 m=38
